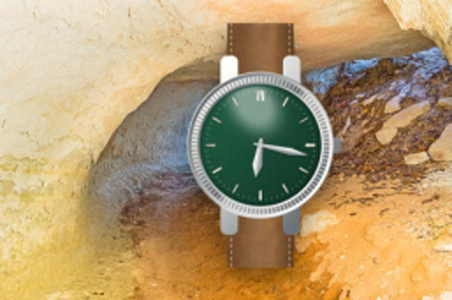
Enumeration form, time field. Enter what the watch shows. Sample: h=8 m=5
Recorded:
h=6 m=17
